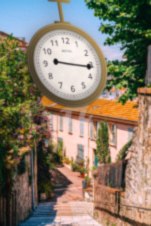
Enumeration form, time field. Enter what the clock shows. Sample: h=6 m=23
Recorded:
h=9 m=16
